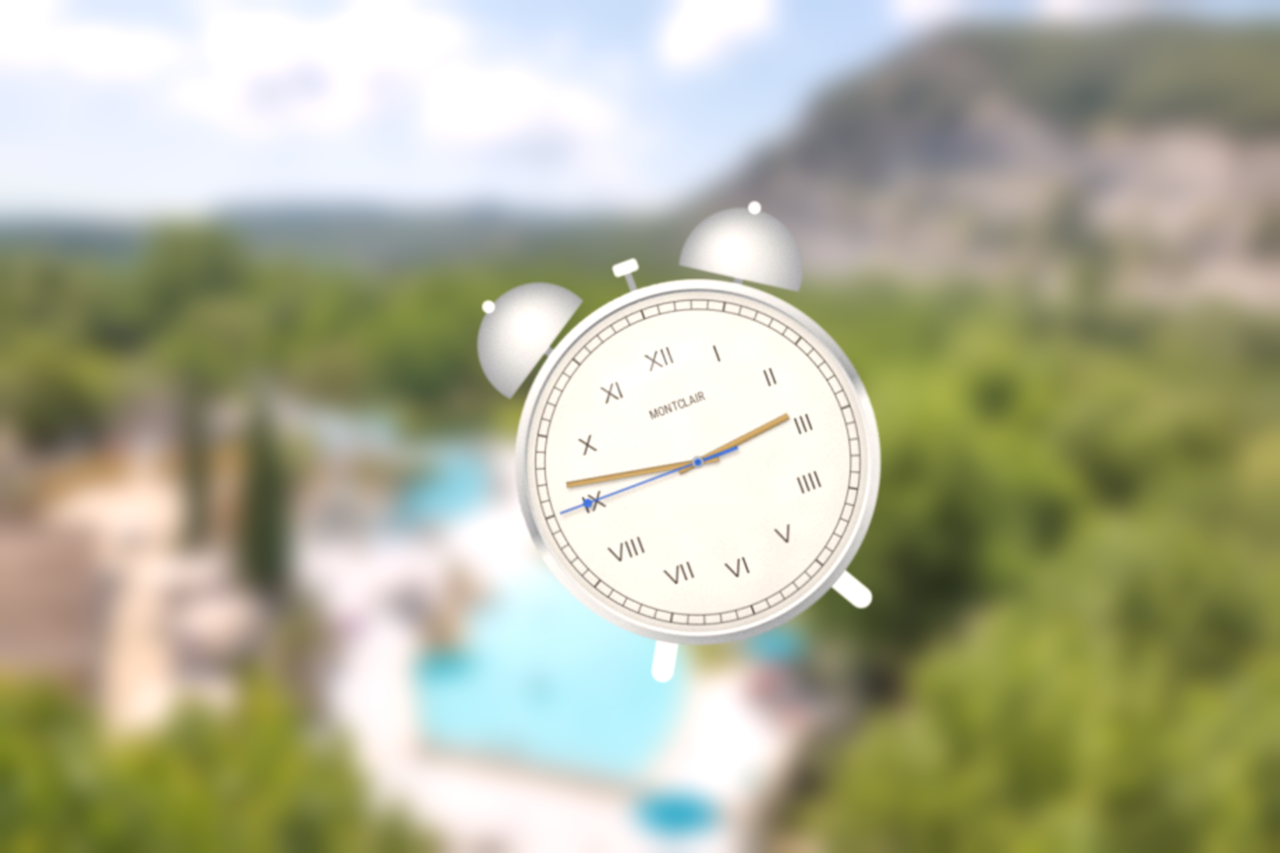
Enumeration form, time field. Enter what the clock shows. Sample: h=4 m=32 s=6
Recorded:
h=2 m=46 s=45
